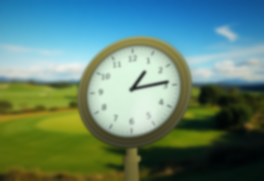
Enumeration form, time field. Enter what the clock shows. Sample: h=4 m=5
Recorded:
h=1 m=14
